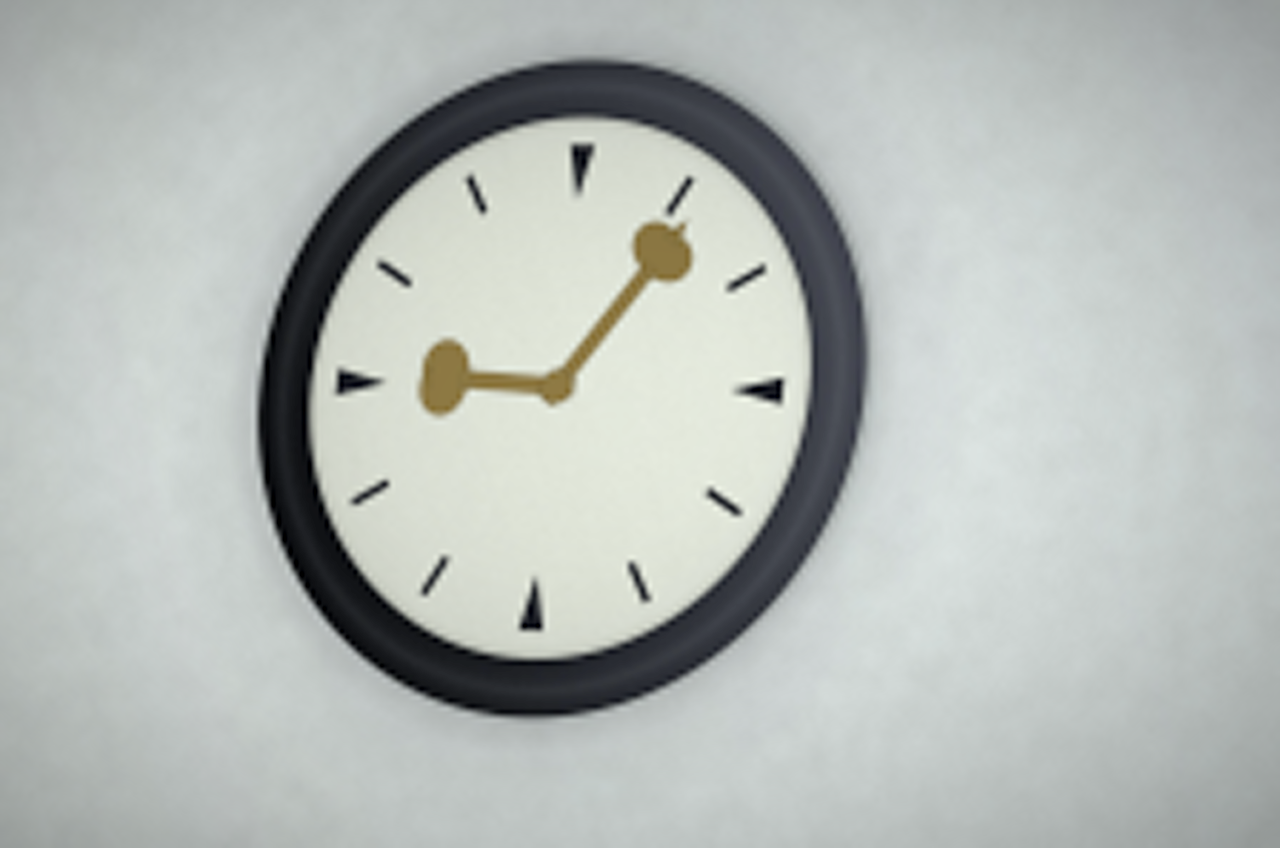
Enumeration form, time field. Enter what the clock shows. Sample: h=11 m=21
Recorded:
h=9 m=6
